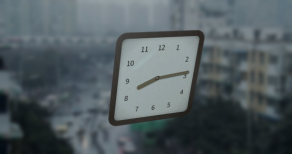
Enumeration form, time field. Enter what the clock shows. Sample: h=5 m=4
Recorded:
h=8 m=14
